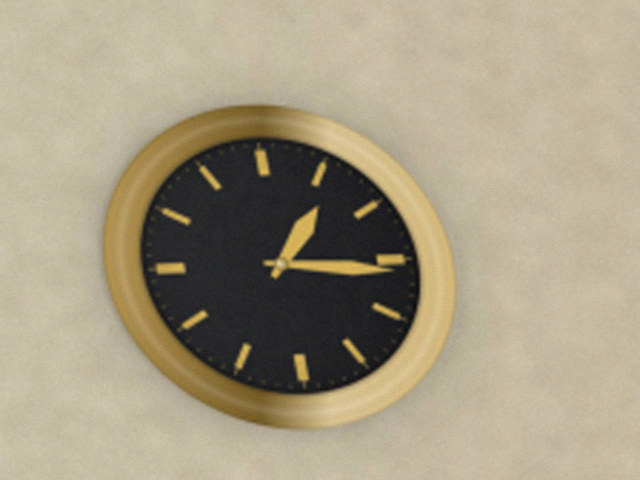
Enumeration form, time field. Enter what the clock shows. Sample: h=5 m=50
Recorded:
h=1 m=16
